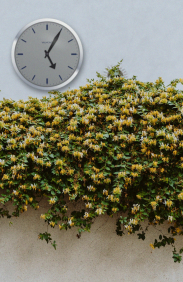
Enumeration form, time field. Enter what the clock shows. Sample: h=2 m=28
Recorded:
h=5 m=5
